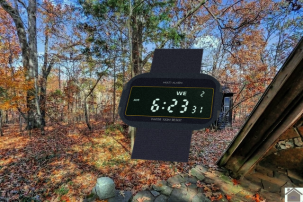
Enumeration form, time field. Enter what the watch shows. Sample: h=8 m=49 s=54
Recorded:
h=6 m=23 s=31
